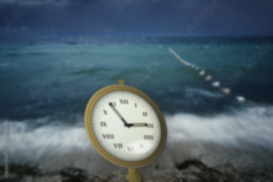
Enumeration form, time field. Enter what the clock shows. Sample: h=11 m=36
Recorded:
h=2 m=54
